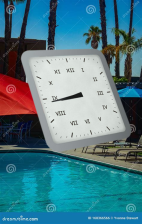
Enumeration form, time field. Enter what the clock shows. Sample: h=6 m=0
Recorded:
h=8 m=44
